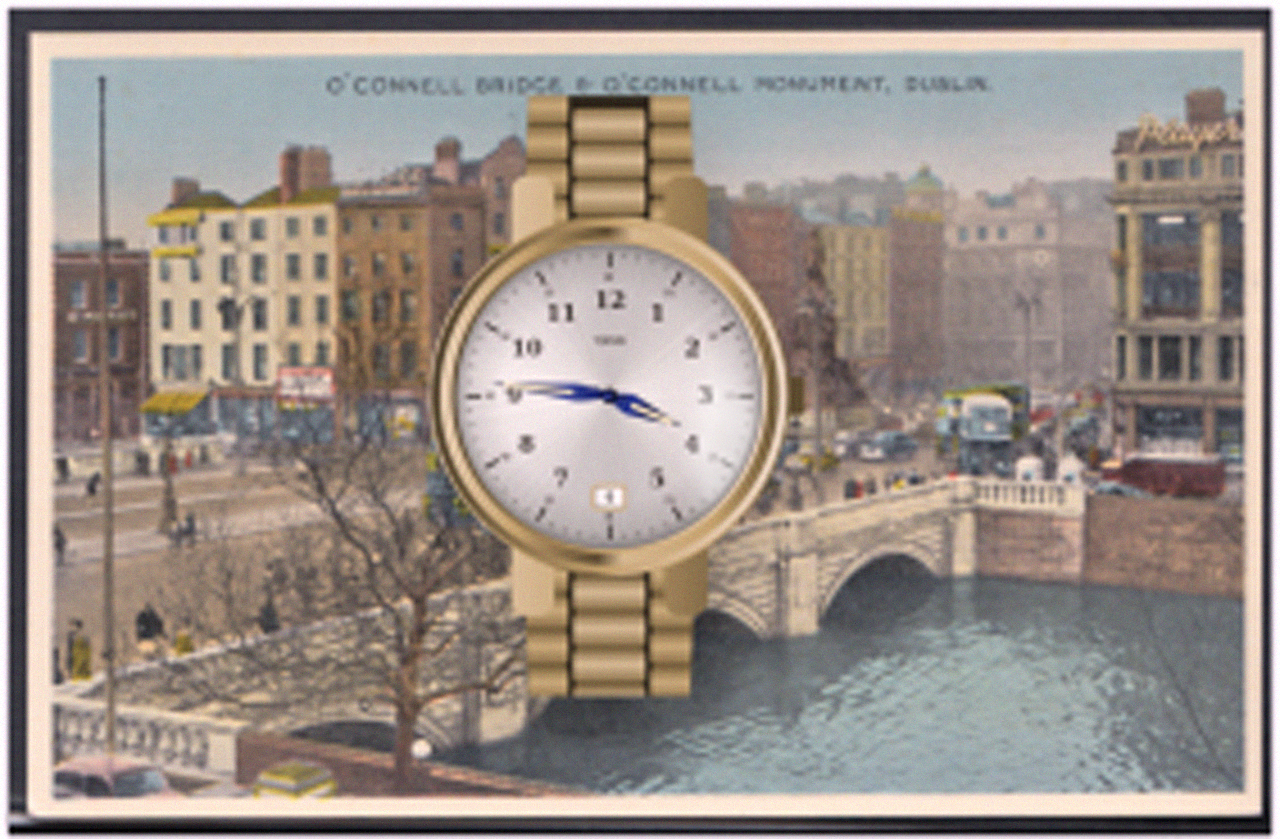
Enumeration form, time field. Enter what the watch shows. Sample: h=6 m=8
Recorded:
h=3 m=46
